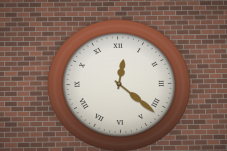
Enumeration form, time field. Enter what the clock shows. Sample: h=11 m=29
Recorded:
h=12 m=22
